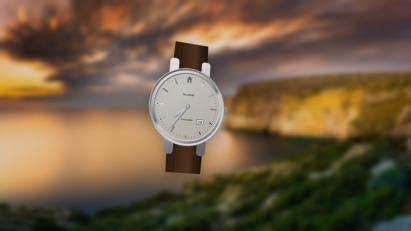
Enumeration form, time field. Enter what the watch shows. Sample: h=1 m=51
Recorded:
h=7 m=36
